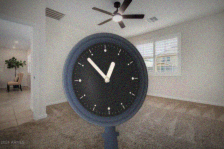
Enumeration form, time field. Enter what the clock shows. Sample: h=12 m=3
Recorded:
h=12 m=53
